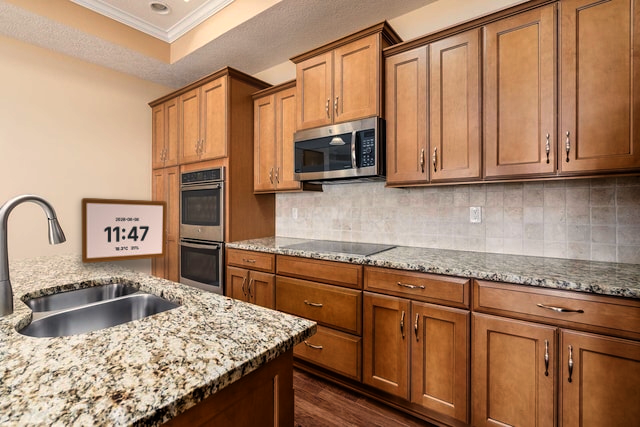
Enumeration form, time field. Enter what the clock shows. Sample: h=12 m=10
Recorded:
h=11 m=47
